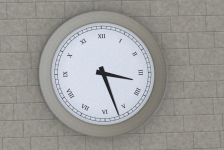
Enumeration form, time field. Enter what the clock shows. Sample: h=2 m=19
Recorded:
h=3 m=27
